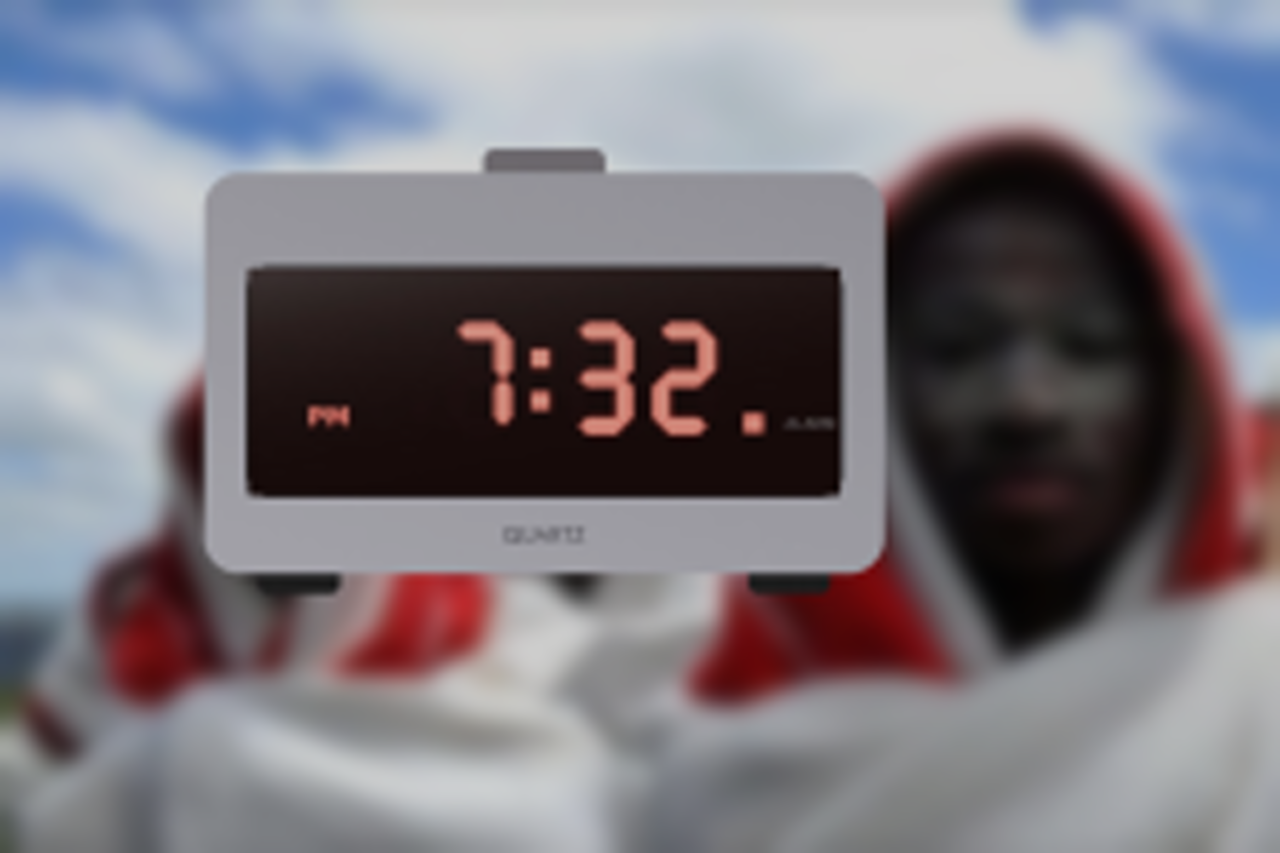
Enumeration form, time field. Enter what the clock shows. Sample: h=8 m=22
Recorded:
h=7 m=32
